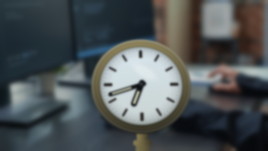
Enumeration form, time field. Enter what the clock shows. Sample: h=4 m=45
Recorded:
h=6 m=42
